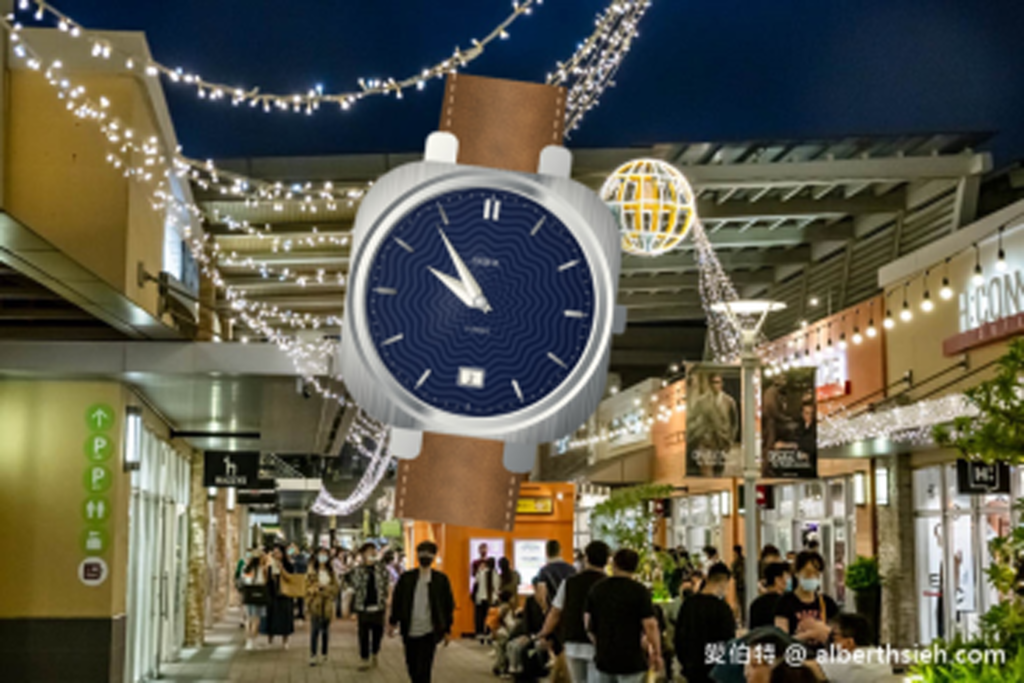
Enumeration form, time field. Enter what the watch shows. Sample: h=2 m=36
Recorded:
h=9 m=54
